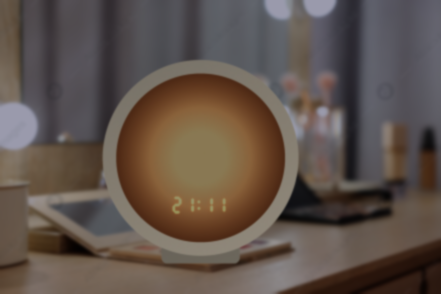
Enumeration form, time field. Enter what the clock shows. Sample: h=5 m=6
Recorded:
h=21 m=11
